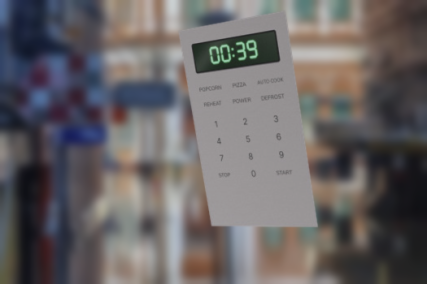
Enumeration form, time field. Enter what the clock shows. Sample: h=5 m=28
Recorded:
h=0 m=39
